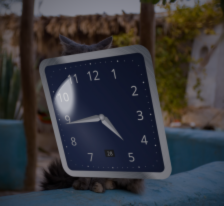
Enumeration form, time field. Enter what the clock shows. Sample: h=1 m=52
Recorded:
h=4 m=44
